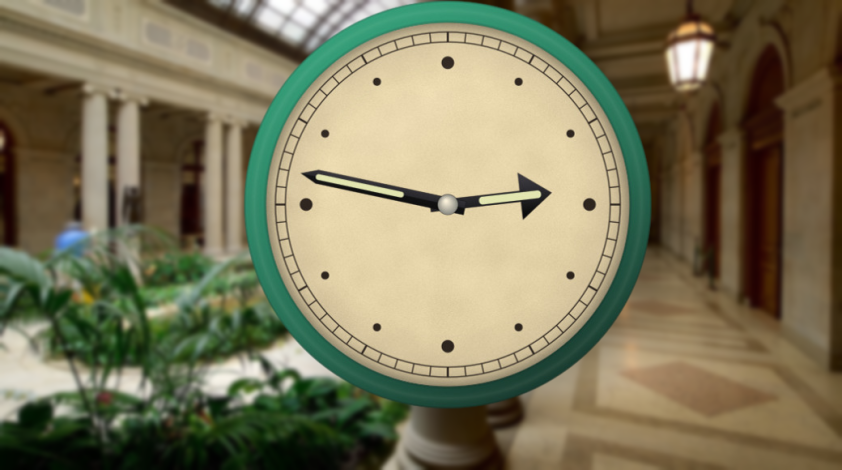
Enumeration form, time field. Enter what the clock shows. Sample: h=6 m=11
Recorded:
h=2 m=47
